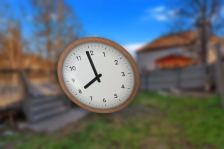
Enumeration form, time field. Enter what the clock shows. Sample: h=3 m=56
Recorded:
h=7 m=59
